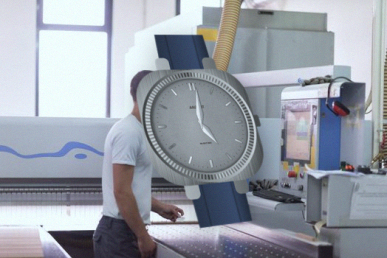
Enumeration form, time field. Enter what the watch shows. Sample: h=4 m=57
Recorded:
h=5 m=1
